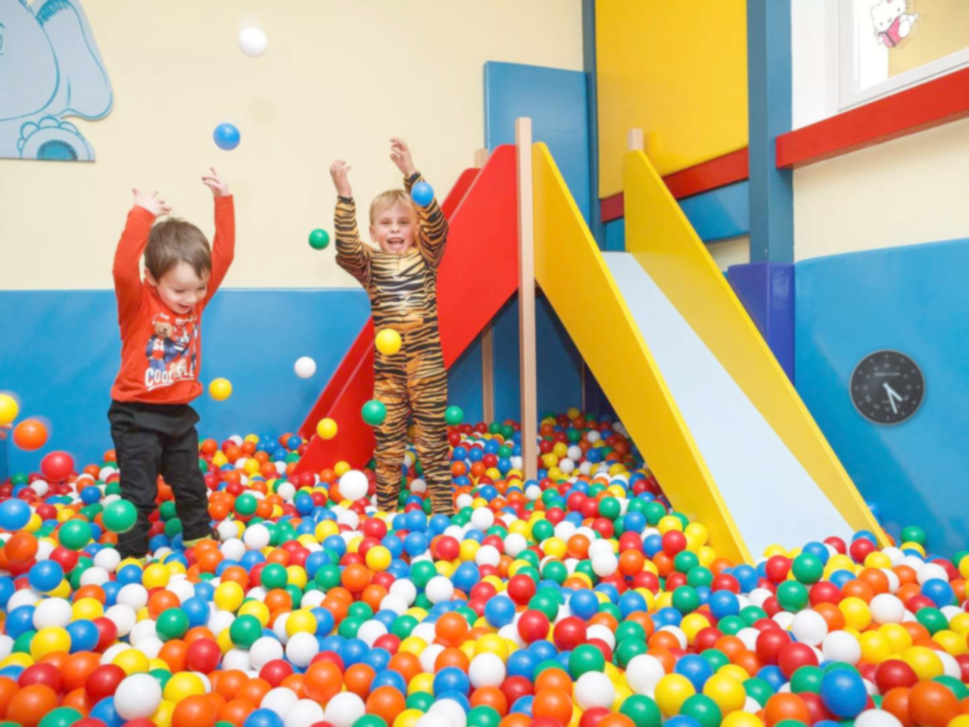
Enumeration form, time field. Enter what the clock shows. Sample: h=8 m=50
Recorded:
h=4 m=27
